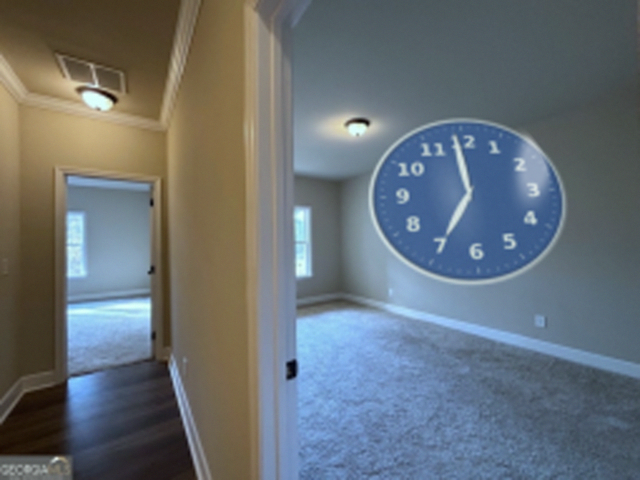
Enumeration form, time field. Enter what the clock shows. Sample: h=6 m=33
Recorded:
h=6 m=59
